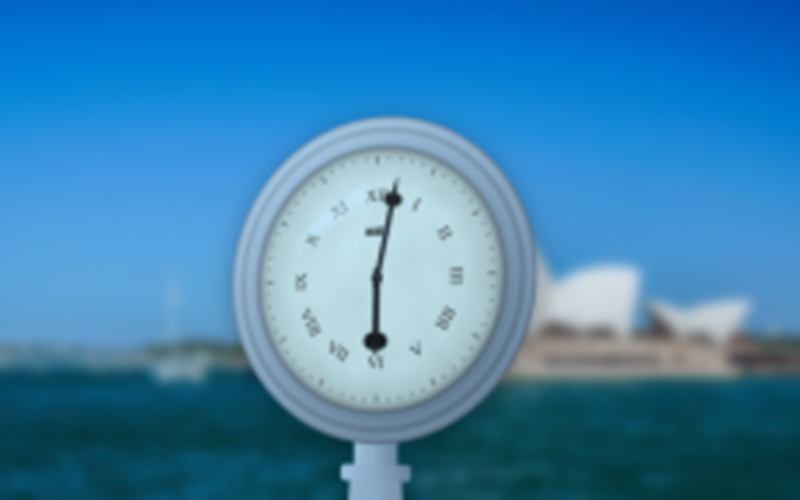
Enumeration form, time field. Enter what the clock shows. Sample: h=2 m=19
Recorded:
h=6 m=2
